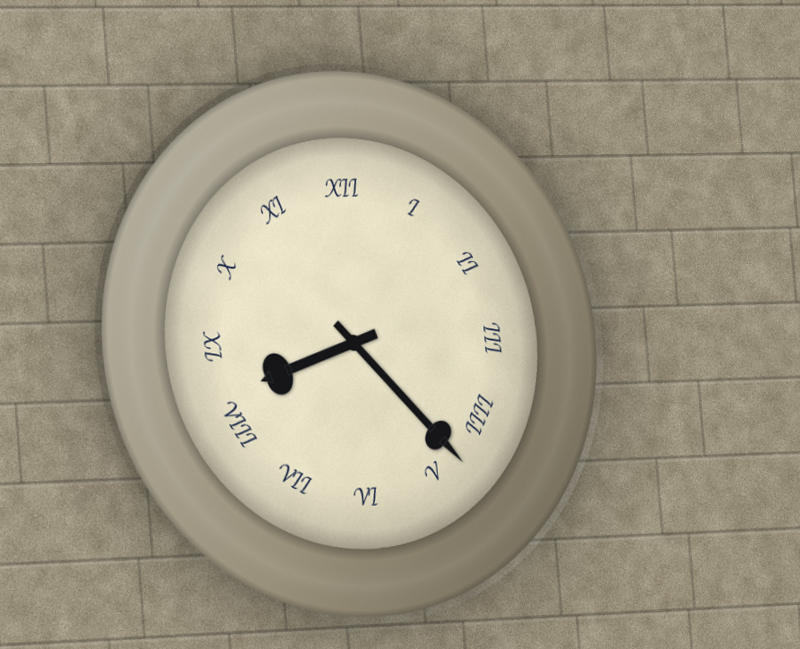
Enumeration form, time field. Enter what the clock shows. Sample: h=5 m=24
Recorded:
h=8 m=23
